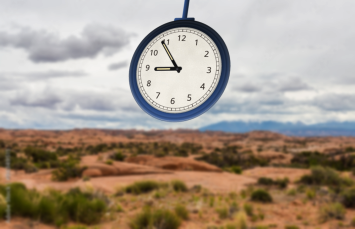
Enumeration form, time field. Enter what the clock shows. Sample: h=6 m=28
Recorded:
h=8 m=54
